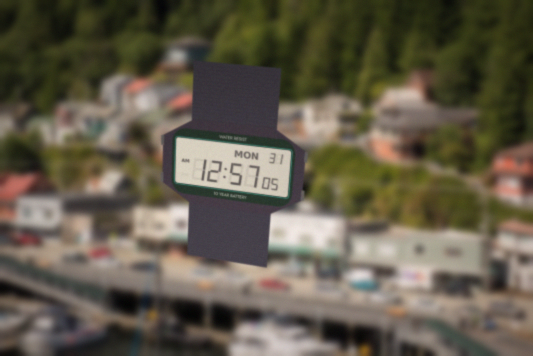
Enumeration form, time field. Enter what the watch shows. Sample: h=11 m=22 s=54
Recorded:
h=12 m=57 s=5
